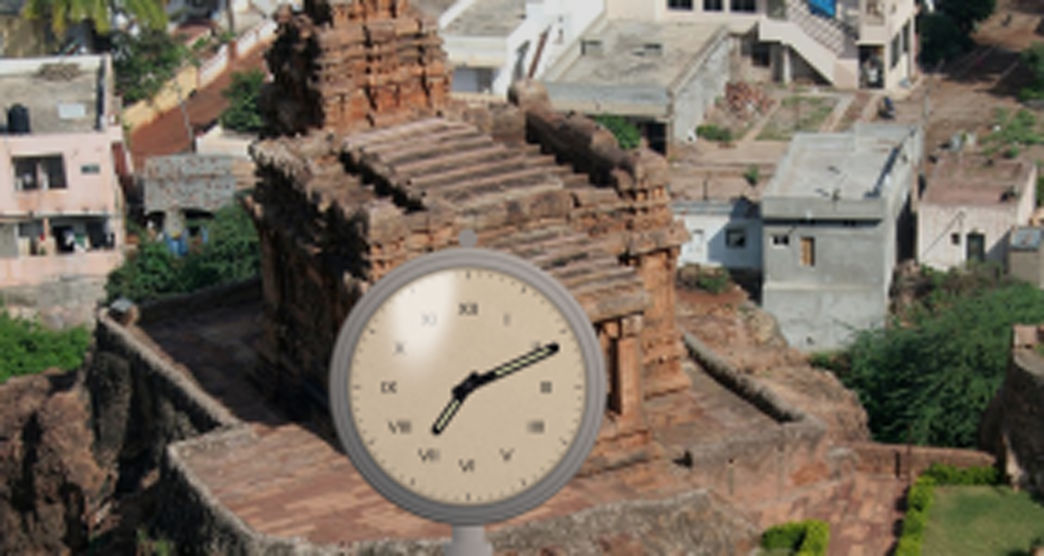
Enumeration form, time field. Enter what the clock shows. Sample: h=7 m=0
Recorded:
h=7 m=11
